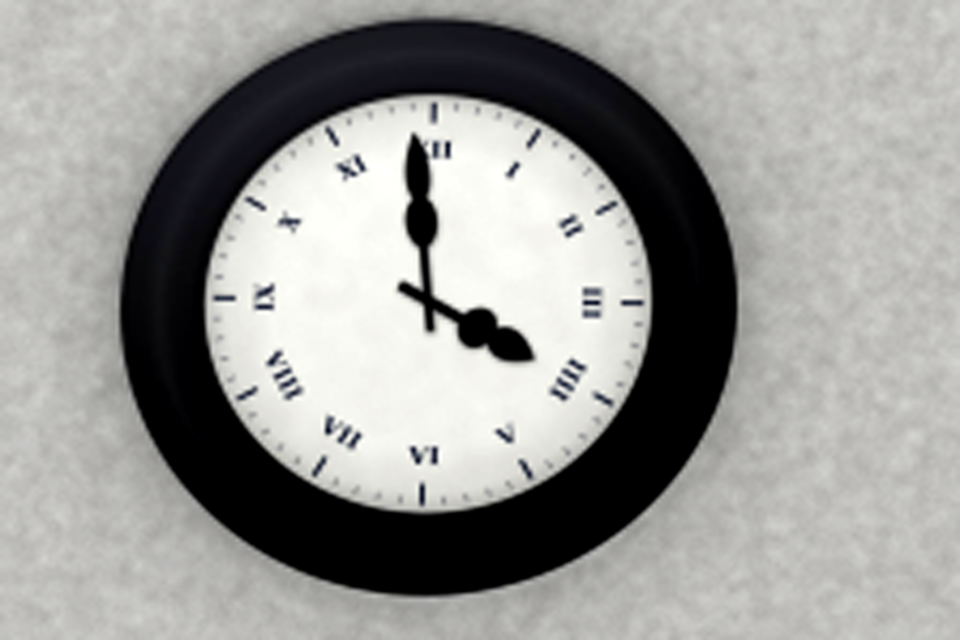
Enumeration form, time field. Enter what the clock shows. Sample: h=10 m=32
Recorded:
h=3 m=59
